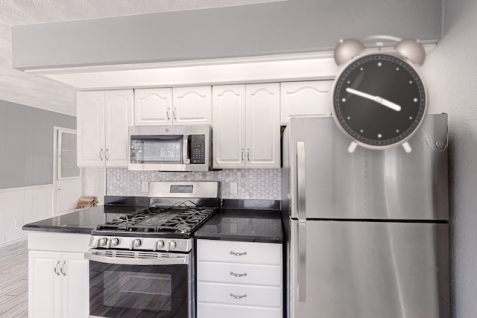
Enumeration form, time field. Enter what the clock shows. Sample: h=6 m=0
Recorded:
h=3 m=48
